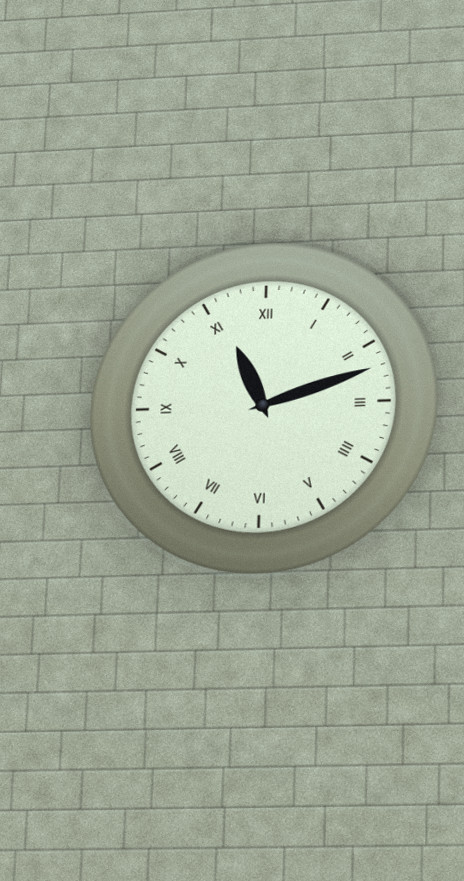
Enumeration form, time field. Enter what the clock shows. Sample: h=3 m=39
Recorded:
h=11 m=12
